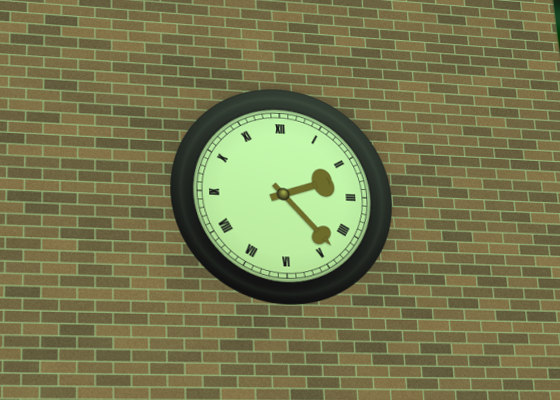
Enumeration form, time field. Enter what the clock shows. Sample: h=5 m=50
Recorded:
h=2 m=23
